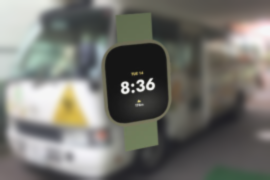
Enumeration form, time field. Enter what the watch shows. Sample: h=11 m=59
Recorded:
h=8 m=36
